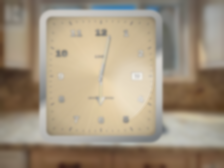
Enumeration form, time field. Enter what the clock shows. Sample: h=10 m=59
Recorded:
h=6 m=2
